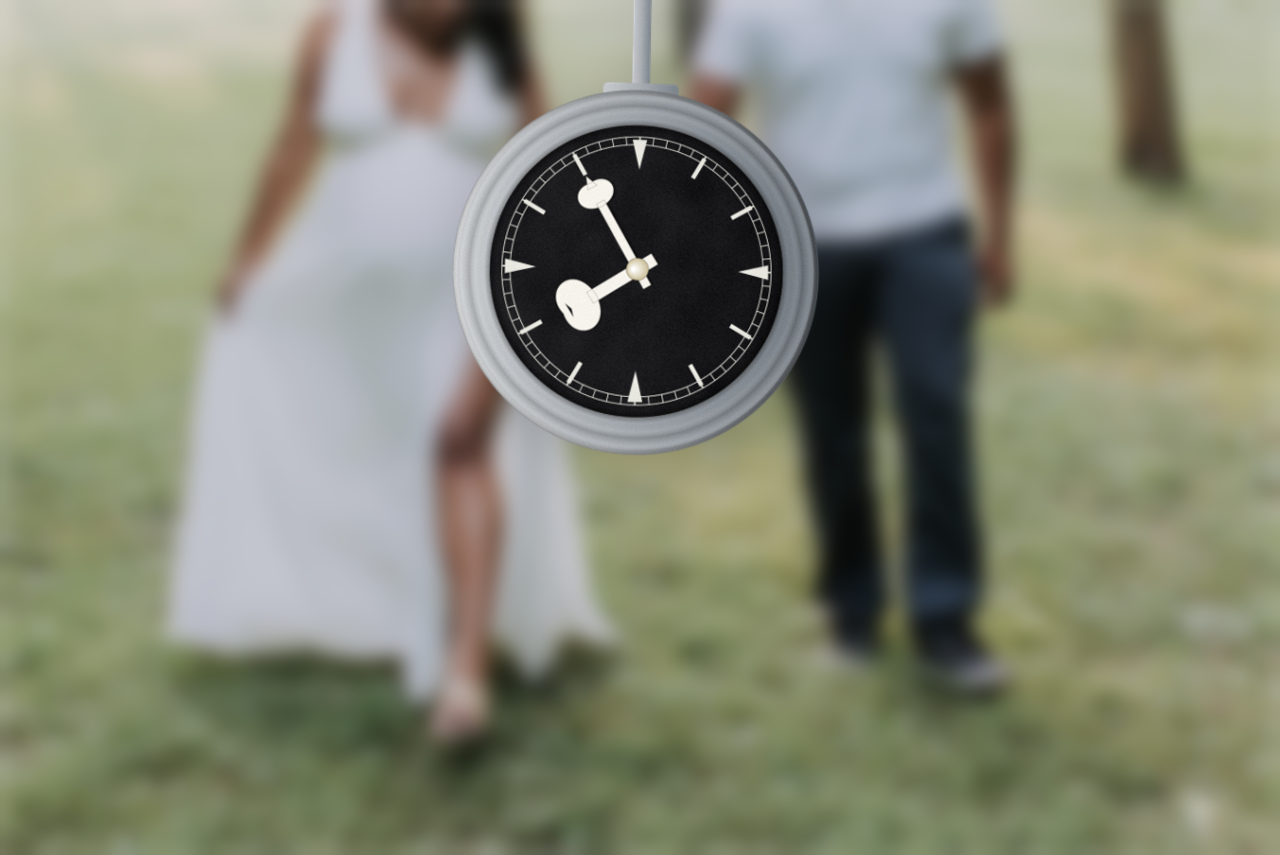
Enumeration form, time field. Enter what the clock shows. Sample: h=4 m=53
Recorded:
h=7 m=55
